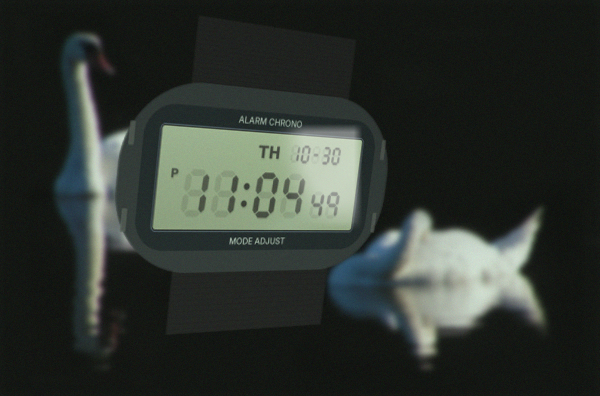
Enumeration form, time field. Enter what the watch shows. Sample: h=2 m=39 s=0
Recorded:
h=11 m=4 s=49
